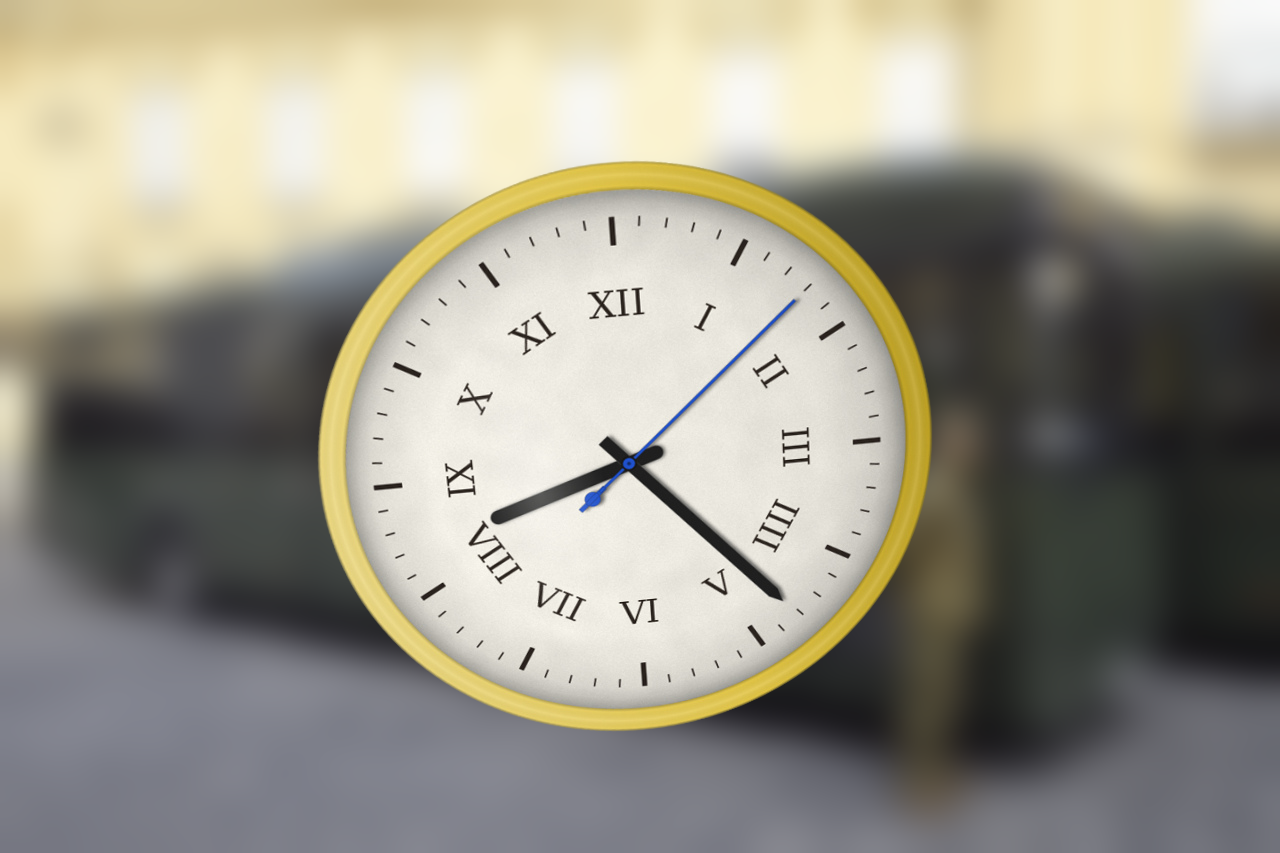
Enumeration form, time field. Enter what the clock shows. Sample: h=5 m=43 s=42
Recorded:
h=8 m=23 s=8
